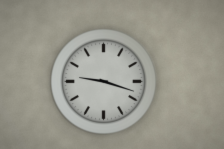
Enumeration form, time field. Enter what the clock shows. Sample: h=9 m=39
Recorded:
h=9 m=18
